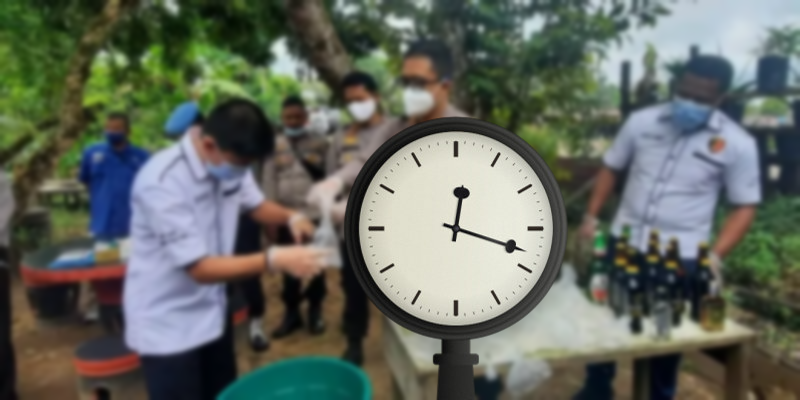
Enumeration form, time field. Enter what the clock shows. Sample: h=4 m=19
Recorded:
h=12 m=18
